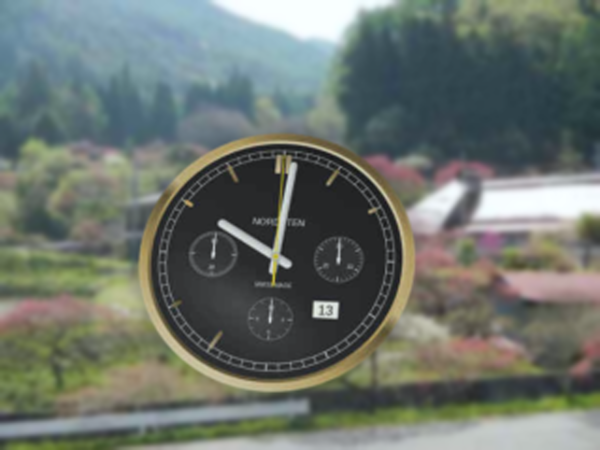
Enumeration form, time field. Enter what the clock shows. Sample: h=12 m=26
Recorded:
h=10 m=1
